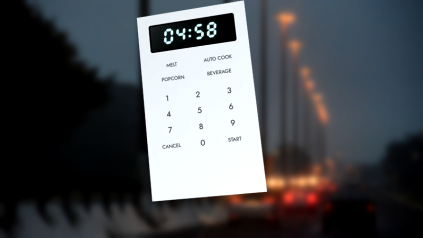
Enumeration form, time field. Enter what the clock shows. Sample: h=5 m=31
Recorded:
h=4 m=58
